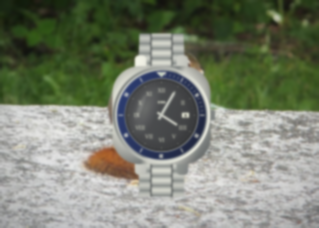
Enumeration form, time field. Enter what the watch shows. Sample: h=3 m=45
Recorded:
h=4 m=5
